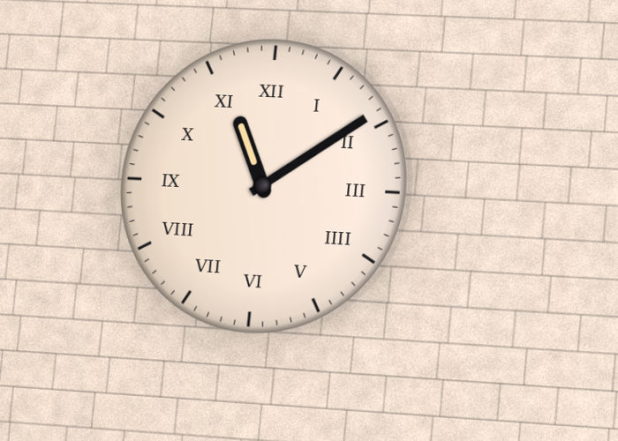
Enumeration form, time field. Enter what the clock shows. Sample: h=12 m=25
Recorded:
h=11 m=9
